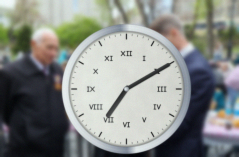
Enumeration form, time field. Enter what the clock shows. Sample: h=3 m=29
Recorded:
h=7 m=10
